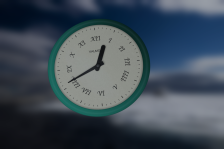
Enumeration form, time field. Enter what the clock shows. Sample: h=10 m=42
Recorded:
h=12 m=41
